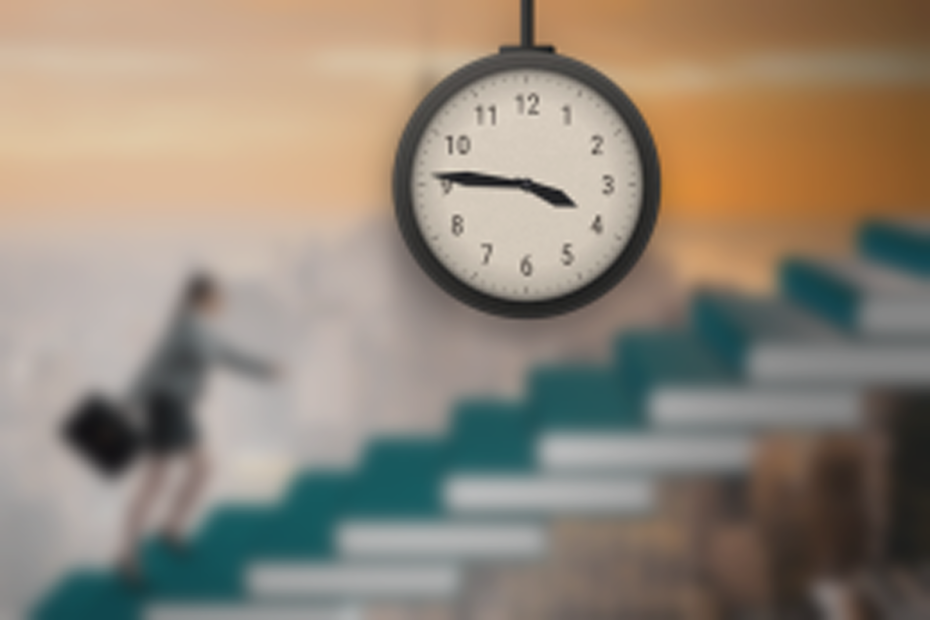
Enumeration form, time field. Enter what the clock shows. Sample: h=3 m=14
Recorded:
h=3 m=46
